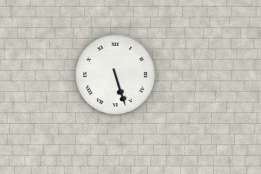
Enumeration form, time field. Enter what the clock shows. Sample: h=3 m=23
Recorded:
h=5 m=27
